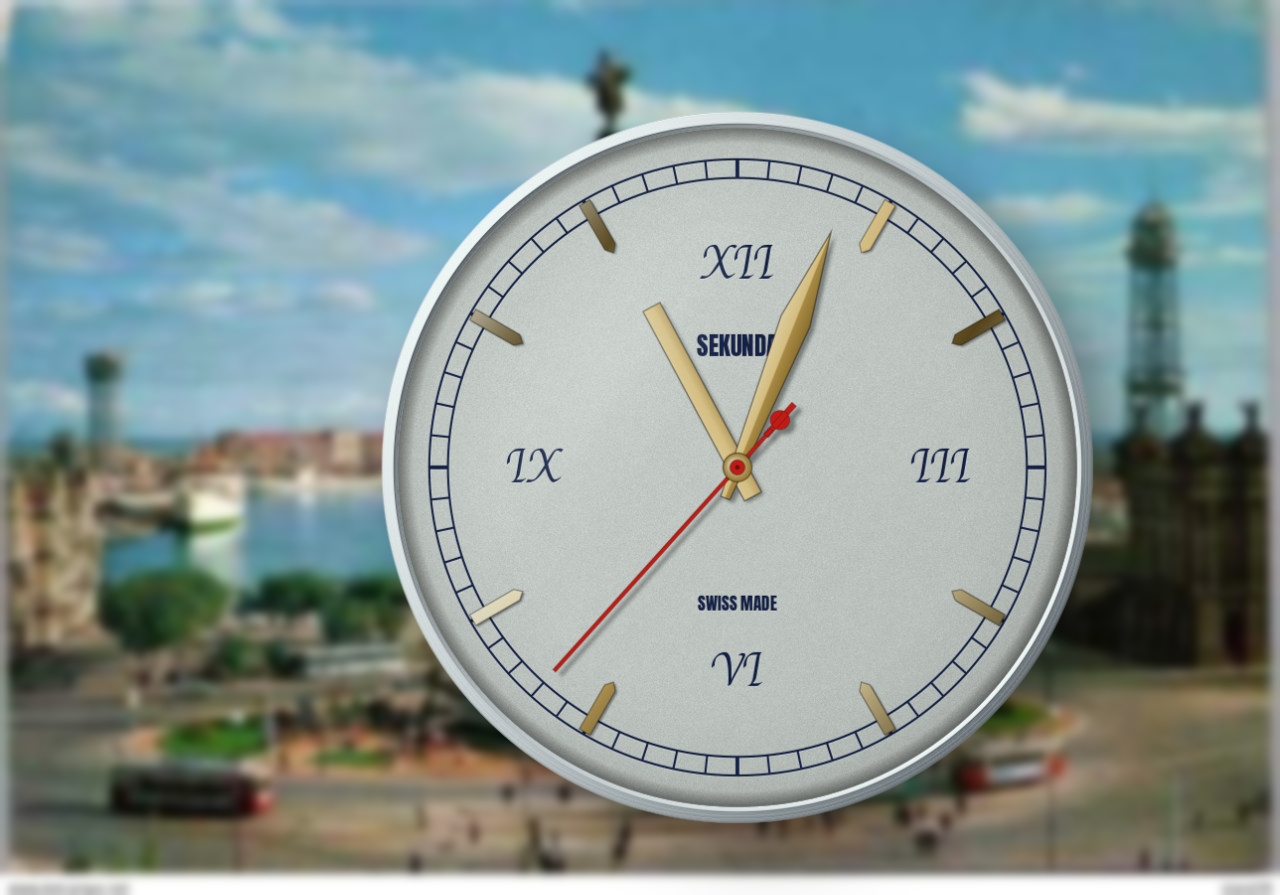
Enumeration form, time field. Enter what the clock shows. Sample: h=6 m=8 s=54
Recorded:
h=11 m=3 s=37
